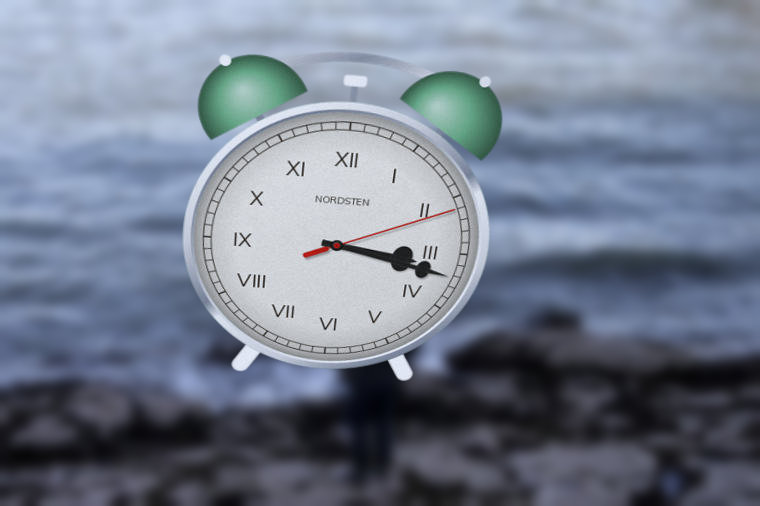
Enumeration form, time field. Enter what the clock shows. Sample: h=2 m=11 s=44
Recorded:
h=3 m=17 s=11
